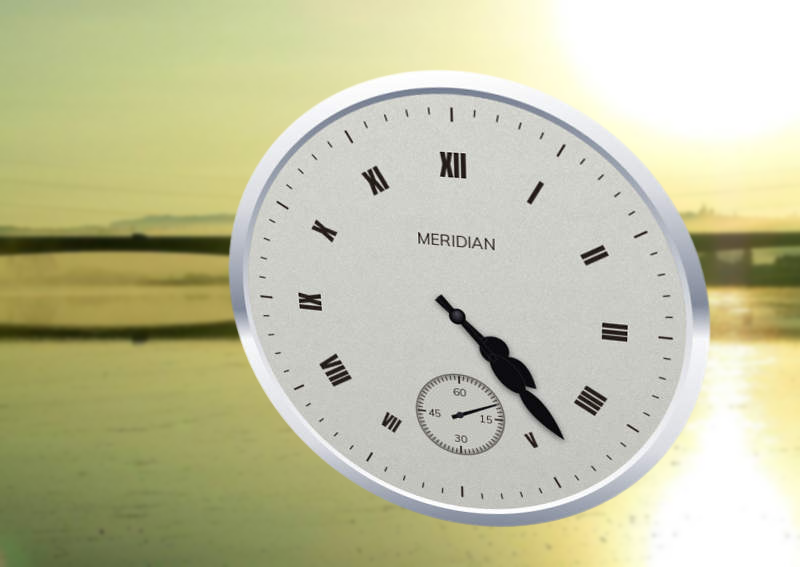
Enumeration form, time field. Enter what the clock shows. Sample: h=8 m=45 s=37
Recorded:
h=4 m=23 s=11
